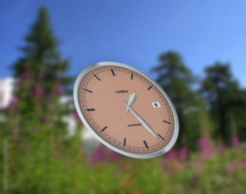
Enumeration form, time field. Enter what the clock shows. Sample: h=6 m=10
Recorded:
h=1 m=26
